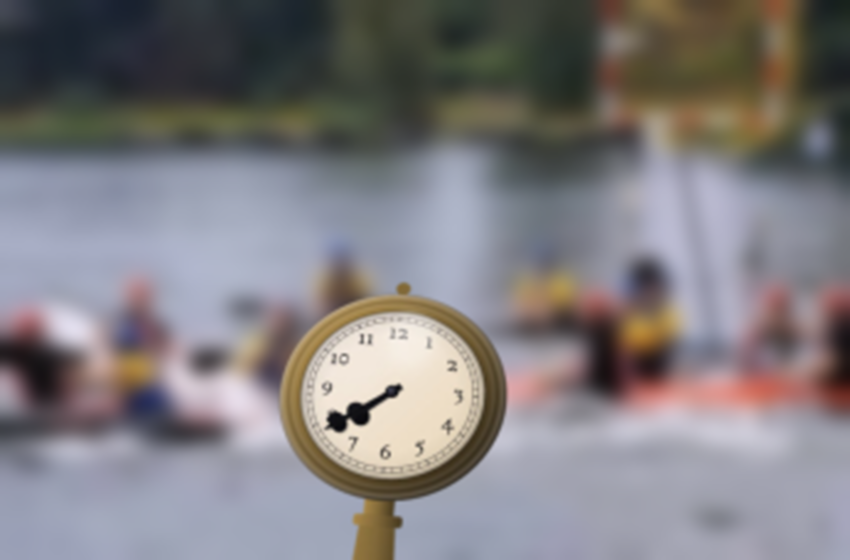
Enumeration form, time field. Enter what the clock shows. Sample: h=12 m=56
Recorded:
h=7 m=39
